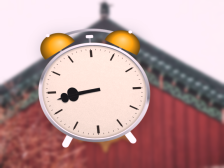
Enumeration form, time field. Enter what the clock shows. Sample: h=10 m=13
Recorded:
h=8 m=43
